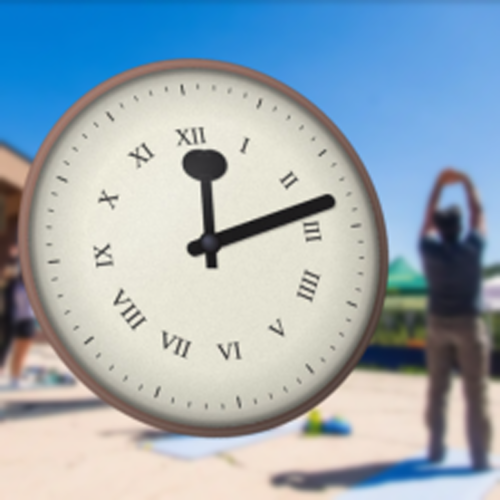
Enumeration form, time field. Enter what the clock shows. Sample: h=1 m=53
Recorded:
h=12 m=13
